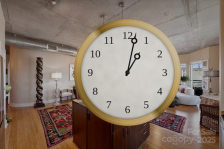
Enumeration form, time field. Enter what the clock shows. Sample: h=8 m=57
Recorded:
h=1 m=2
